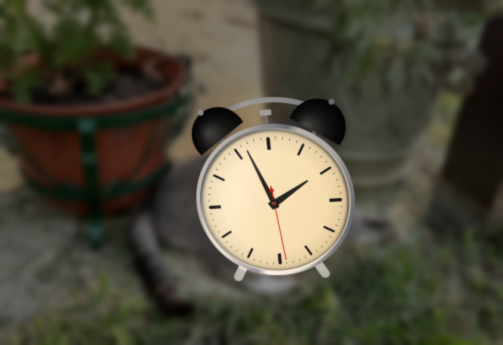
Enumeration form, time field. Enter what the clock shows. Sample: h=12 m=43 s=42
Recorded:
h=1 m=56 s=29
